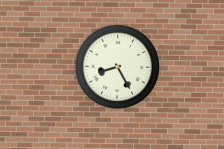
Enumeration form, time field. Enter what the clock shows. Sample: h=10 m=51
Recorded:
h=8 m=25
